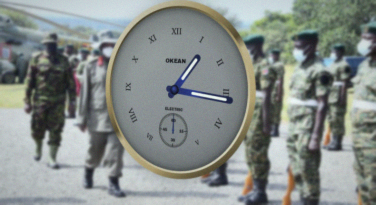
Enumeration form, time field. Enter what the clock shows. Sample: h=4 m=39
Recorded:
h=1 m=16
